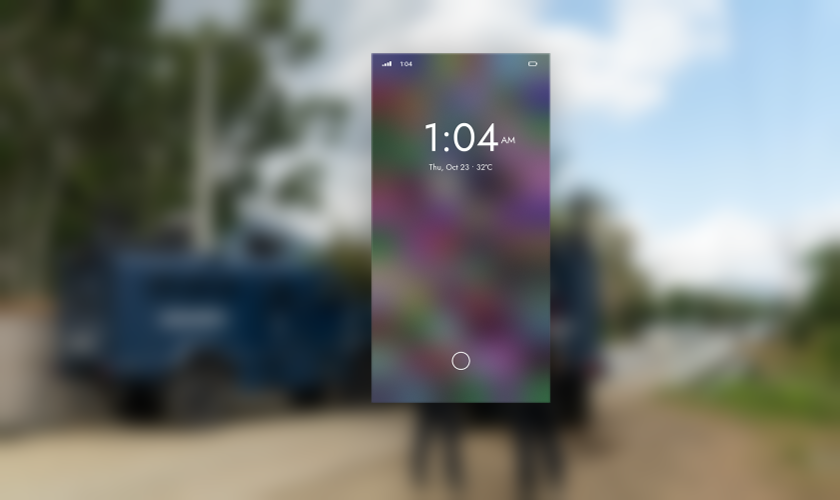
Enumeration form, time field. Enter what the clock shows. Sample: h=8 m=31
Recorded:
h=1 m=4
